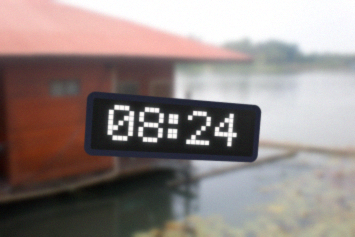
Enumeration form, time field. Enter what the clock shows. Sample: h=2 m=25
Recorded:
h=8 m=24
